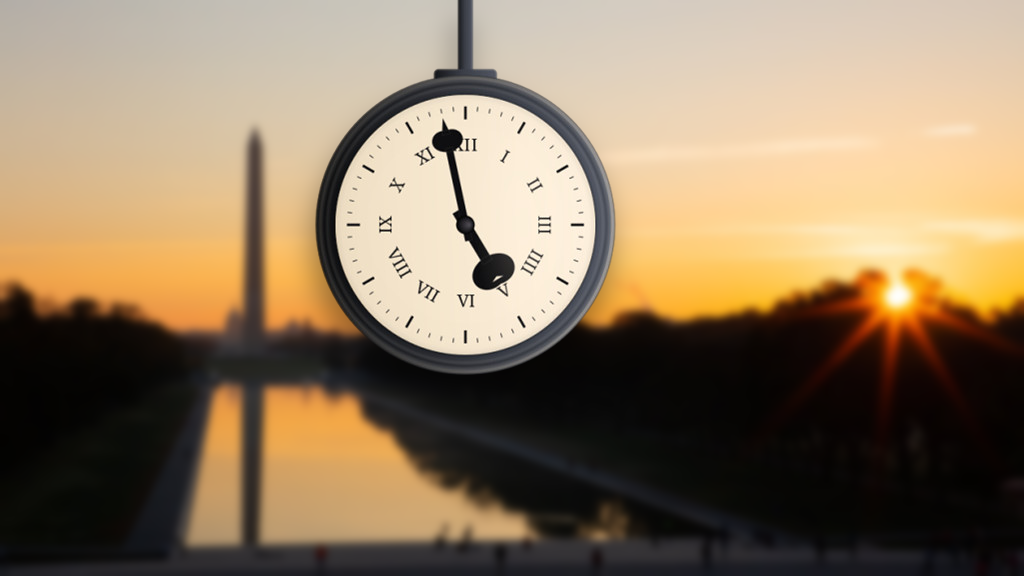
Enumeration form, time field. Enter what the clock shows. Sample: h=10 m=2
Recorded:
h=4 m=58
